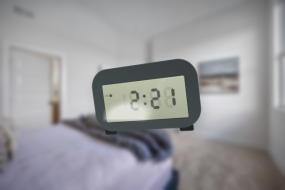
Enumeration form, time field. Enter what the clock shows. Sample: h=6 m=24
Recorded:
h=2 m=21
